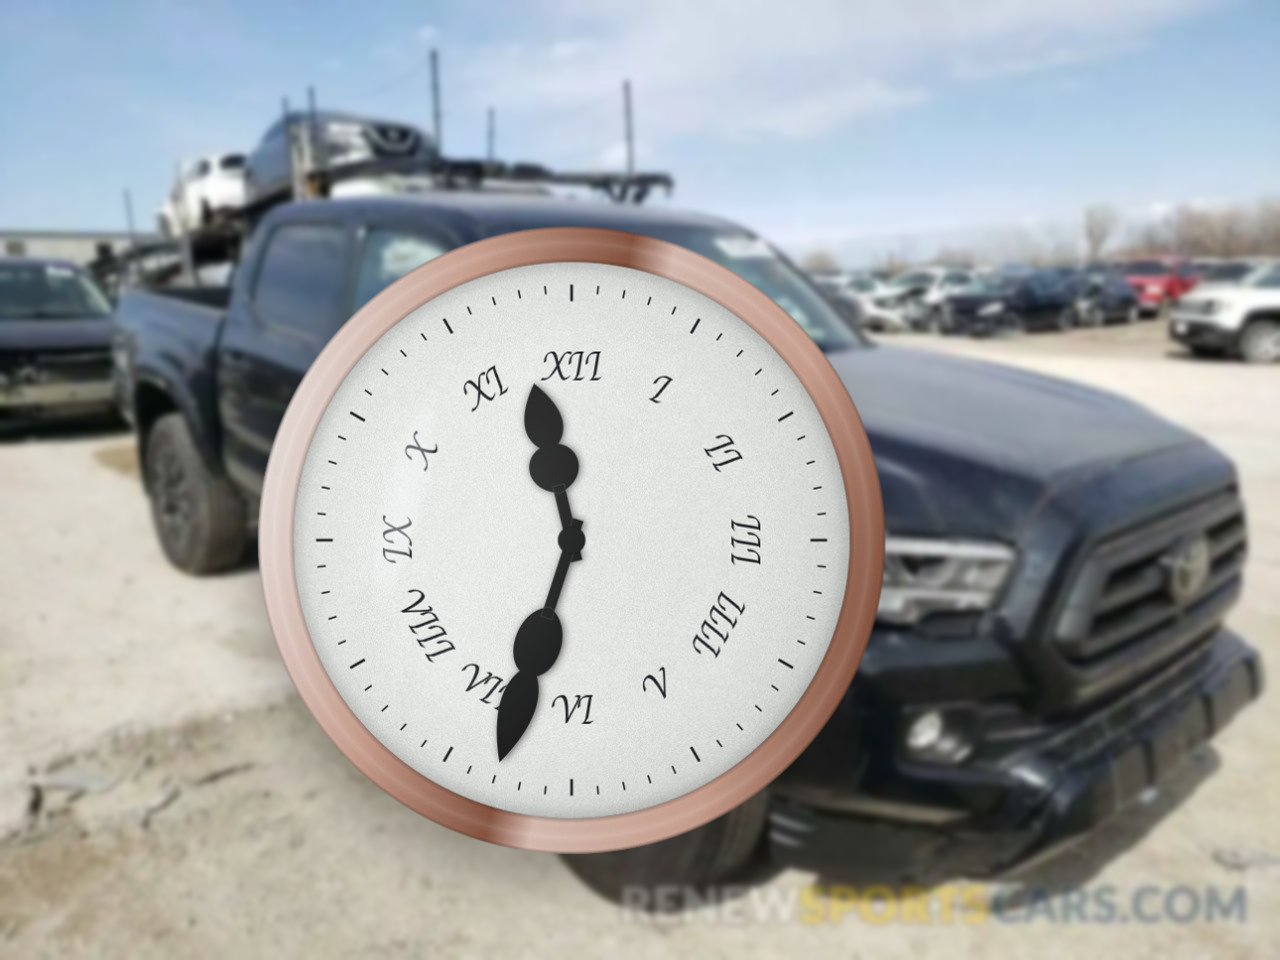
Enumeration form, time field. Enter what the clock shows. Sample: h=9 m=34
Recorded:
h=11 m=33
